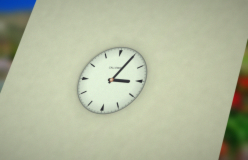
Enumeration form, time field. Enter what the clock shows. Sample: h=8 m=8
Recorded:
h=3 m=5
